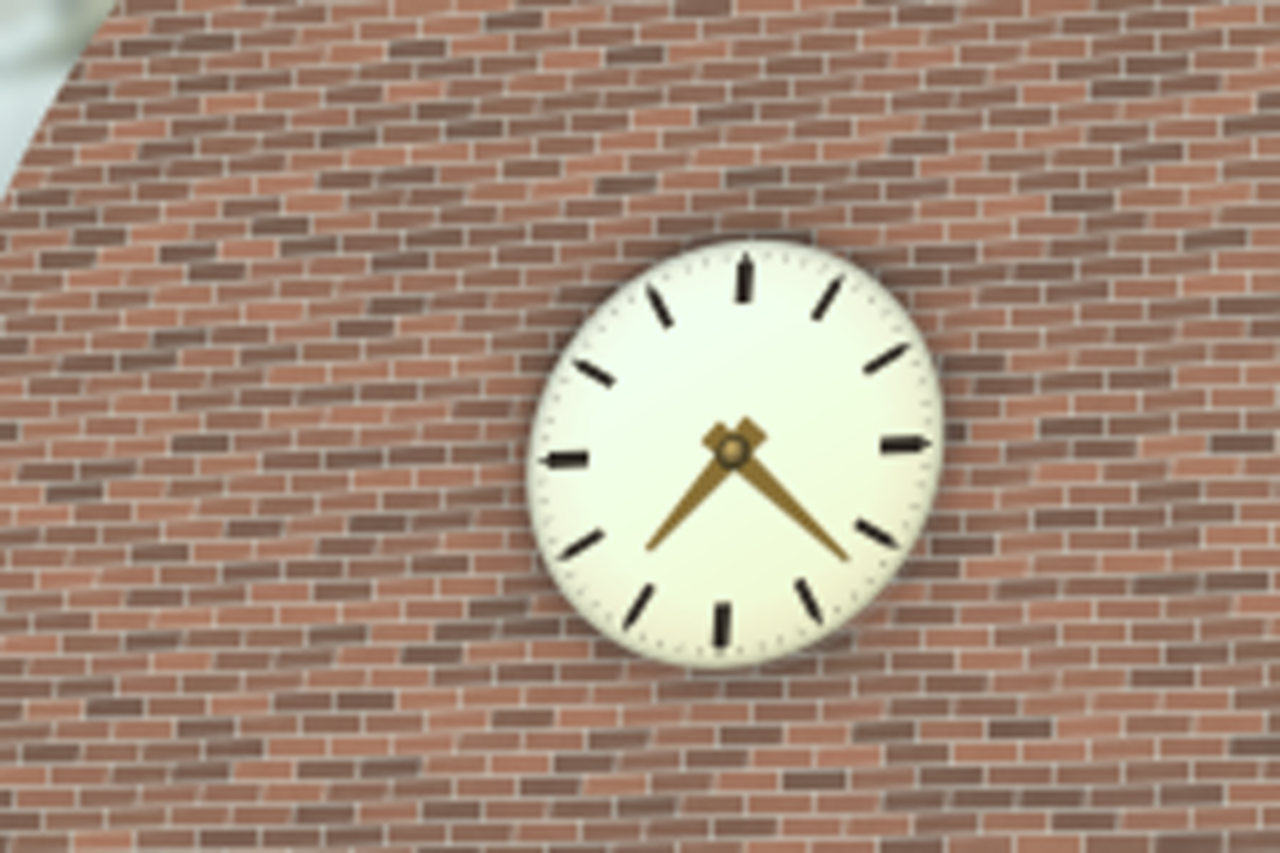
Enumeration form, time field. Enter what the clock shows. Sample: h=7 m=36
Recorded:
h=7 m=22
